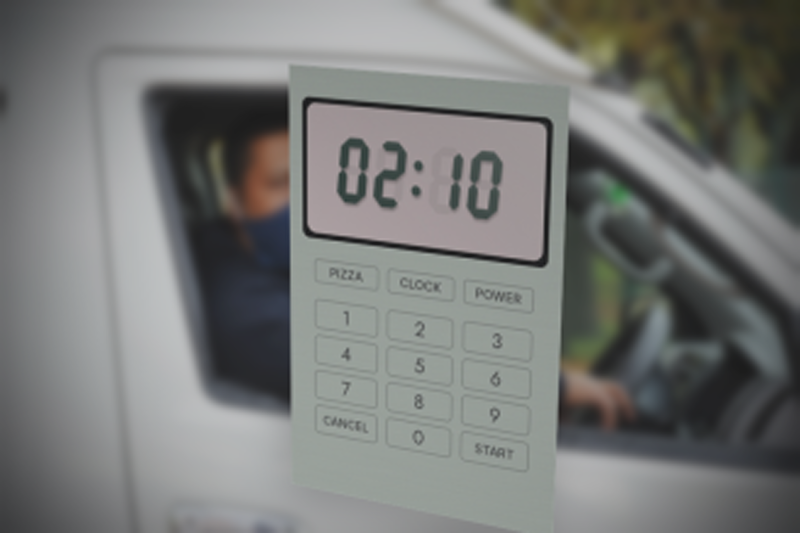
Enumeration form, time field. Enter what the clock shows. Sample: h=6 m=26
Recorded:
h=2 m=10
